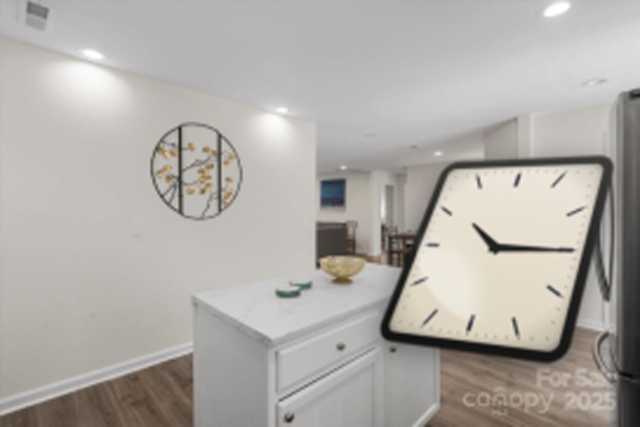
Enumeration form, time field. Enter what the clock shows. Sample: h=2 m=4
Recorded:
h=10 m=15
